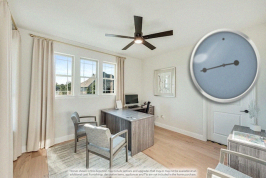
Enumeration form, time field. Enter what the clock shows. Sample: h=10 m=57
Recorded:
h=2 m=43
